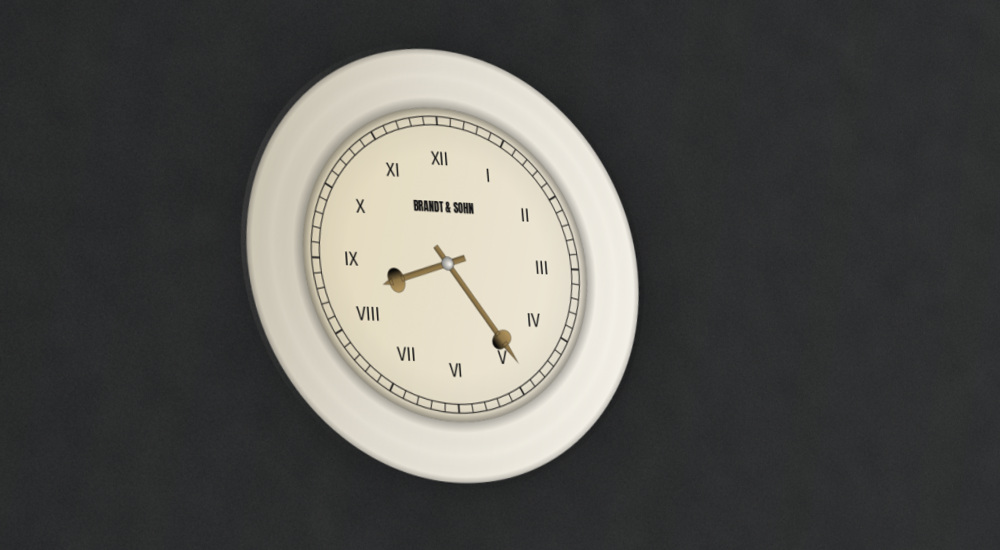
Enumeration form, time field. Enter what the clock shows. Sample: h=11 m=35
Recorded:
h=8 m=24
